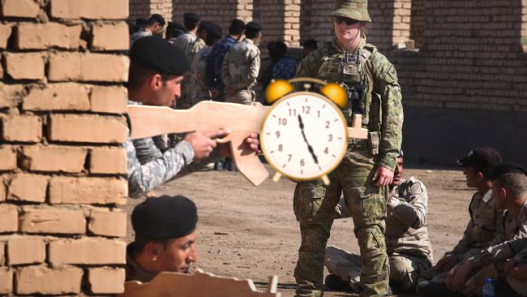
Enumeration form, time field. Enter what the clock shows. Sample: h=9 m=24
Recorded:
h=11 m=25
